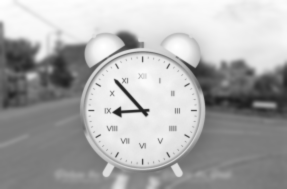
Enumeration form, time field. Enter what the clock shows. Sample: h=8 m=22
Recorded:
h=8 m=53
